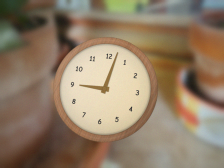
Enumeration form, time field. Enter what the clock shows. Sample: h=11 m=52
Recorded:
h=9 m=2
